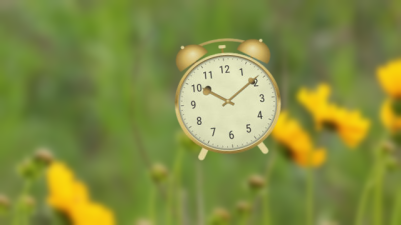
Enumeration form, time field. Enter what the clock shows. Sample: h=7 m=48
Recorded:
h=10 m=9
